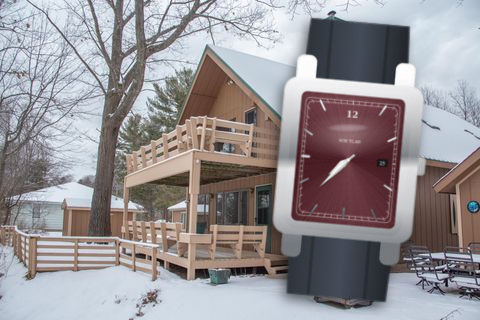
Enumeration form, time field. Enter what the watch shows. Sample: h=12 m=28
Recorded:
h=7 m=37
